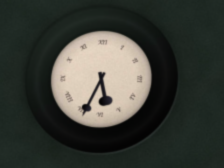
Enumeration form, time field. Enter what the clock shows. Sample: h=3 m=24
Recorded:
h=5 m=34
